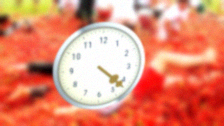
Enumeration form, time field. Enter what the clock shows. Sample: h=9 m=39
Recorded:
h=4 m=22
